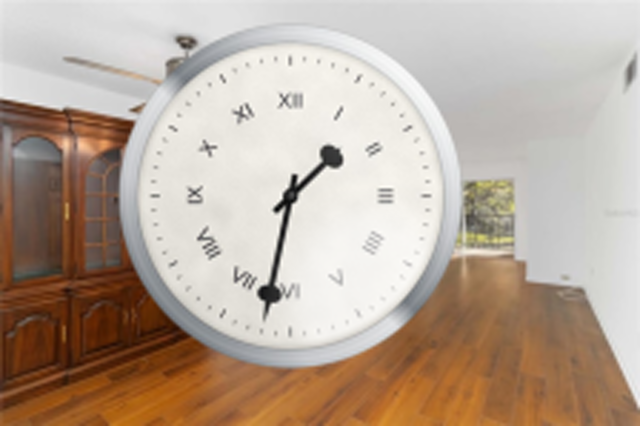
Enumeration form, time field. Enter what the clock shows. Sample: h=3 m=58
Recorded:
h=1 m=32
